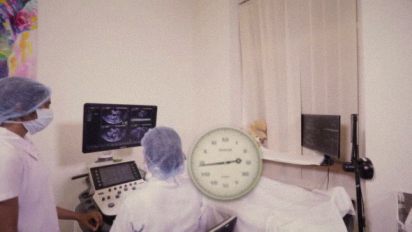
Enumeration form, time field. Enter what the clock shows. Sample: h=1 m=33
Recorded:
h=2 m=44
